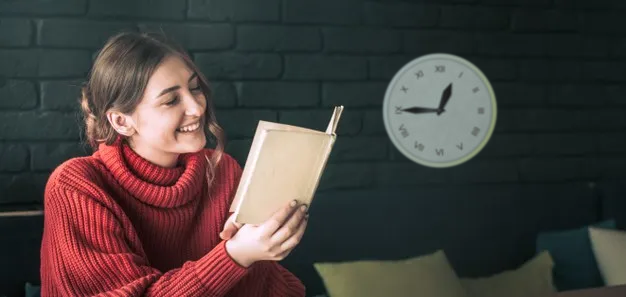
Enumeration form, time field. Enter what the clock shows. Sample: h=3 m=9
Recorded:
h=12 m=45
